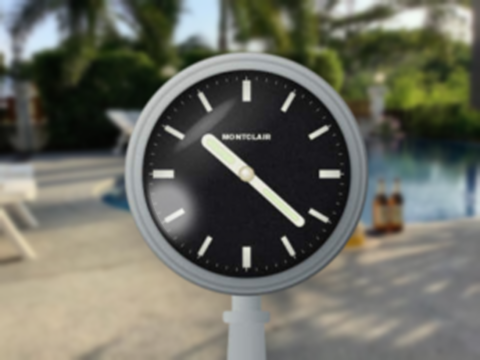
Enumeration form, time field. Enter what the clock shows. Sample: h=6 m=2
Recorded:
h=10 m=22
